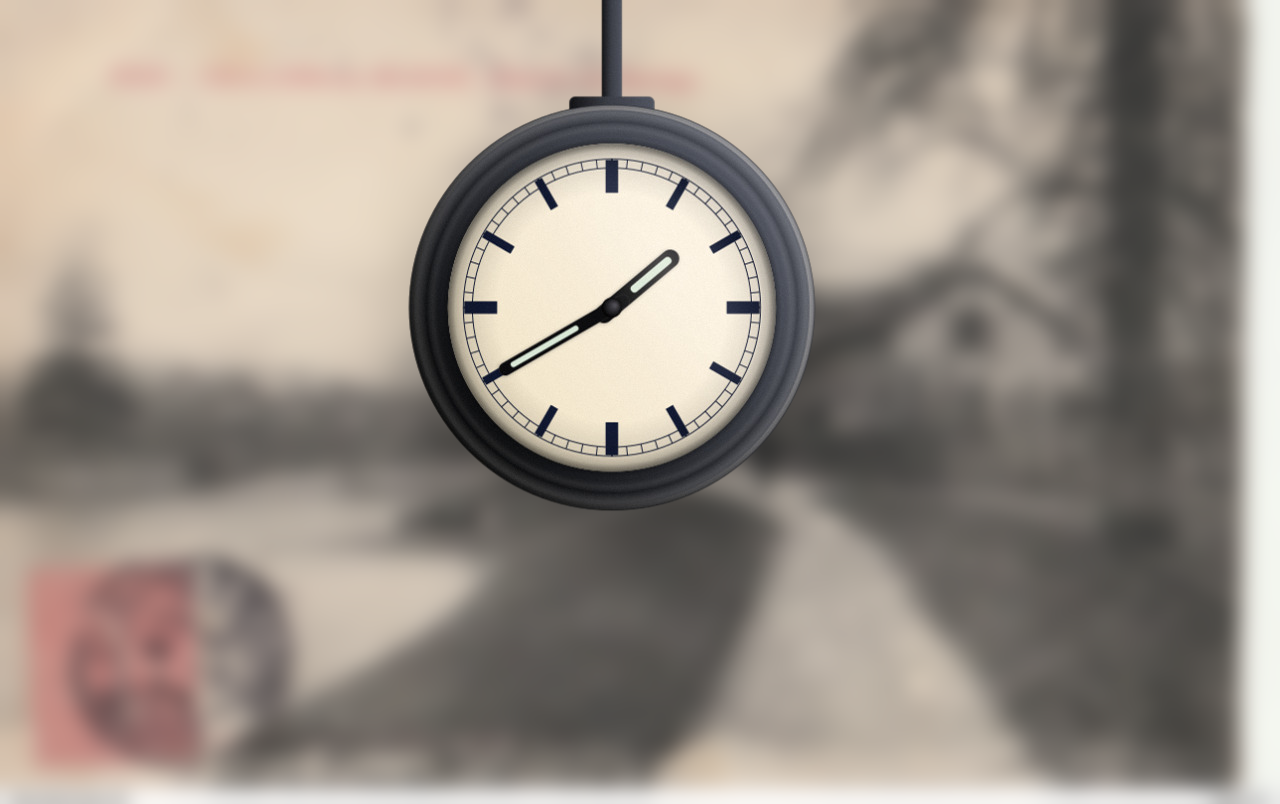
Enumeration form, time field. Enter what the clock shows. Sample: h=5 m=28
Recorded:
h=1 m=40
